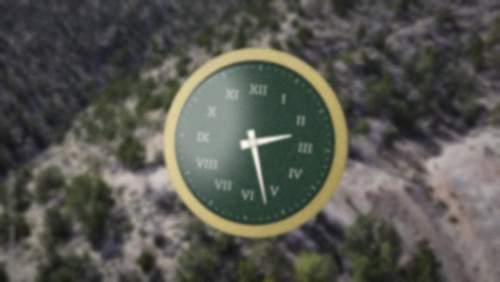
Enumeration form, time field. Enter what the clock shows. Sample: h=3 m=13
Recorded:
h=2 m=27
